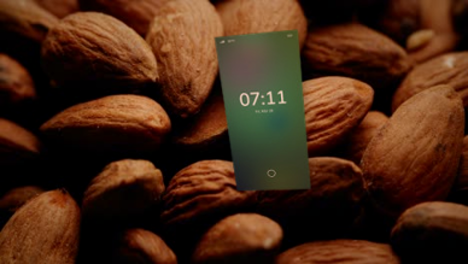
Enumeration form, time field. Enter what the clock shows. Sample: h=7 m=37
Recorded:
h=7 m=11
